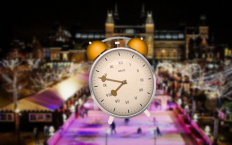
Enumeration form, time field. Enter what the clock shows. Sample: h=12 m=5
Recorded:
h=7 m=48
